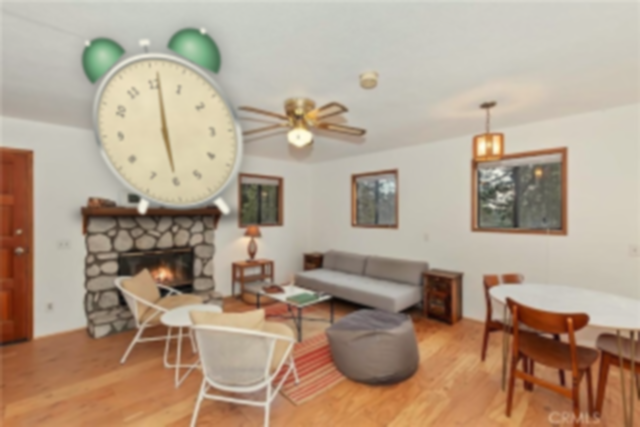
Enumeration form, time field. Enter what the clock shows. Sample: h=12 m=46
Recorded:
h=6 m=1
